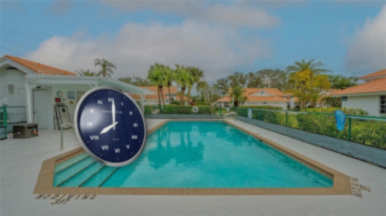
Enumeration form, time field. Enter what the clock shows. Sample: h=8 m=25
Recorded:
h=8 m=1
